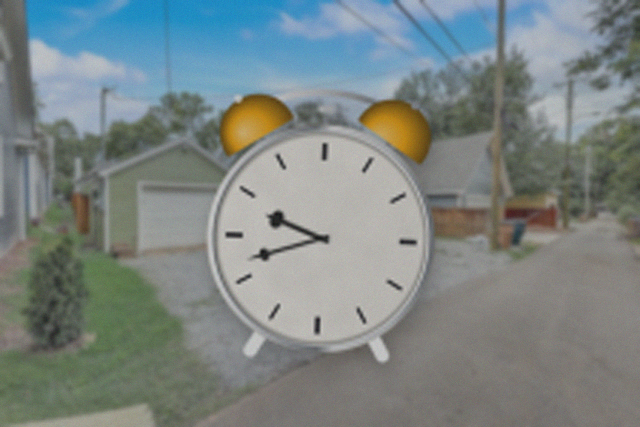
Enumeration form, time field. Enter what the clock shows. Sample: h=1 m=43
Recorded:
h=9 m=42
